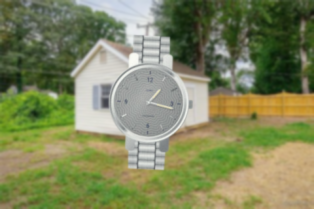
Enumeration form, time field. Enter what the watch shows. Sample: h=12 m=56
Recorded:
h=1 m=17
